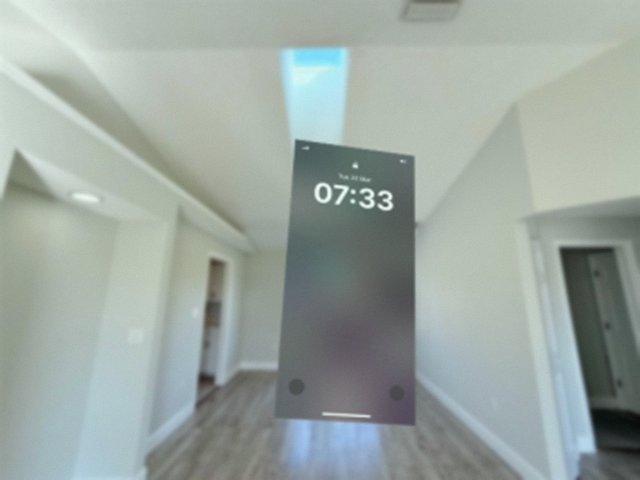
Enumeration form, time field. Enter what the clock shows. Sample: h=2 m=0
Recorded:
h=7 m=33
